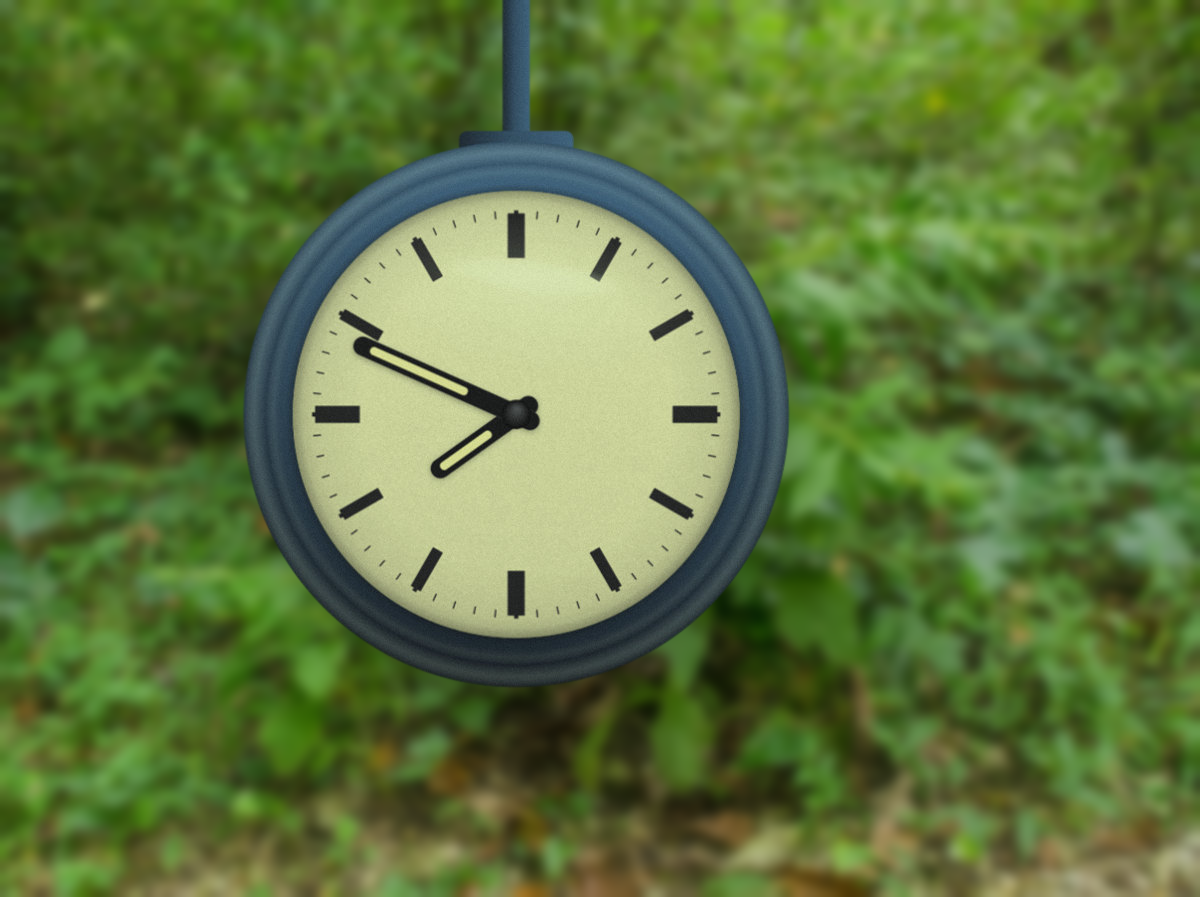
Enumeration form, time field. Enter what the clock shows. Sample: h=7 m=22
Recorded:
h=7 m=49
